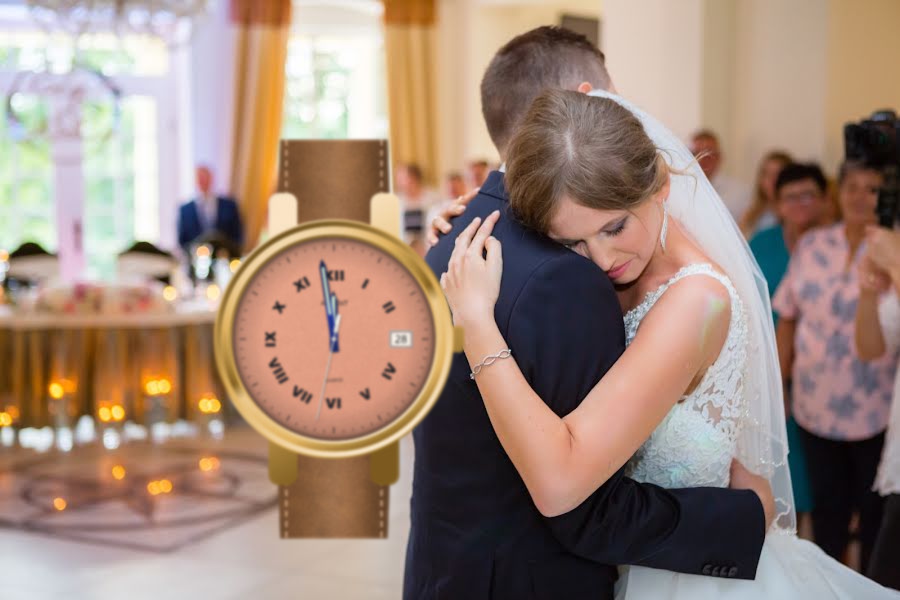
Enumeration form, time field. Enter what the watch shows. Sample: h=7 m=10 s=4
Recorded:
h=11 m=58 s=32
